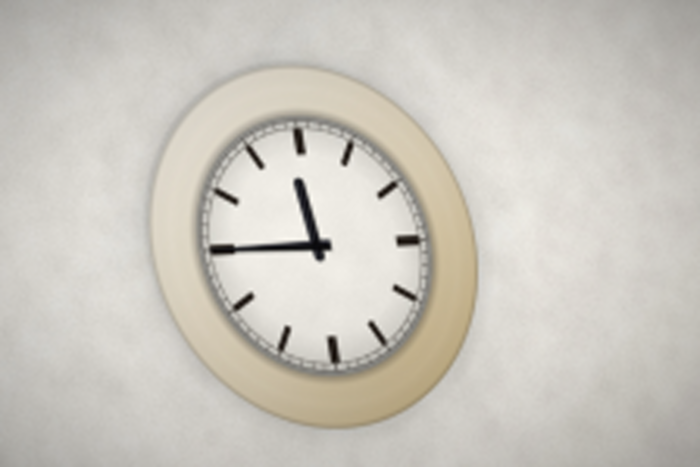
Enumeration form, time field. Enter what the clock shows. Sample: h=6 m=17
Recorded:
h=11 m=45
